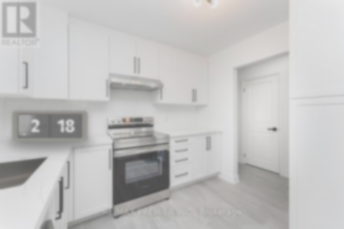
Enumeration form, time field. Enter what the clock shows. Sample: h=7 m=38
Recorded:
h=2 m=18
